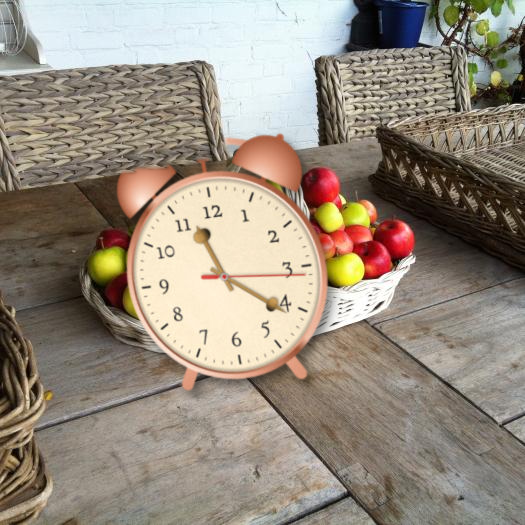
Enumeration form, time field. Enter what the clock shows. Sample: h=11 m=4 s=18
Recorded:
h=11 m=21 s=16
